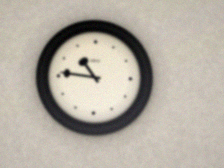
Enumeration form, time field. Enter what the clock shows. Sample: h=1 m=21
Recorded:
h=10 m=46
